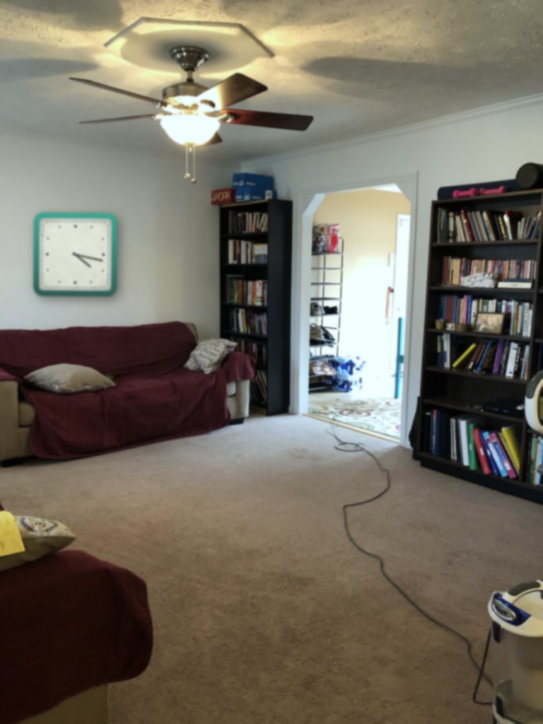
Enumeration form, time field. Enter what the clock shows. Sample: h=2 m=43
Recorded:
h=4 m=17
